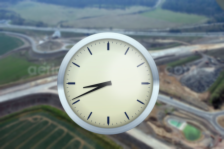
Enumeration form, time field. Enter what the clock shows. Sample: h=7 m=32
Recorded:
h=8 m=41
